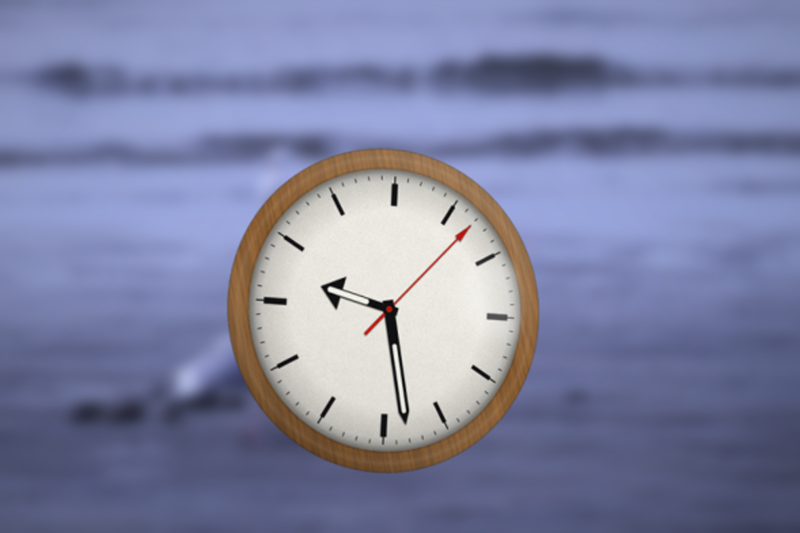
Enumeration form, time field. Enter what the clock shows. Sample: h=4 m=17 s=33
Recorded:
h=9 m=28 s=7
